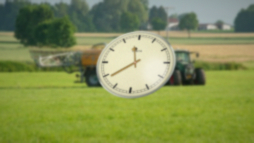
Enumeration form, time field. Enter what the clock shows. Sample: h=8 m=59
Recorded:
h=11 m=39
